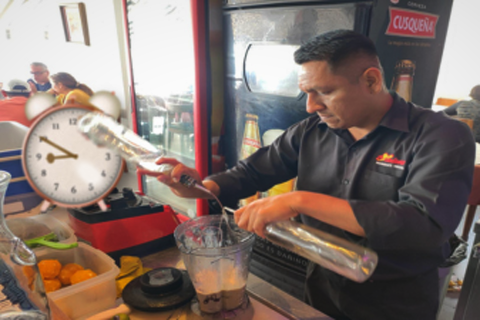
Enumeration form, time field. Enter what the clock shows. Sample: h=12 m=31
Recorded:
h=8 m=50
